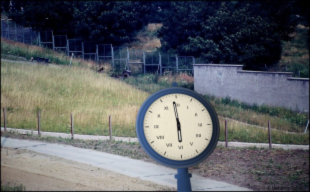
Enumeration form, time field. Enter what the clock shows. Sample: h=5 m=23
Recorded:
h=5 m=59
